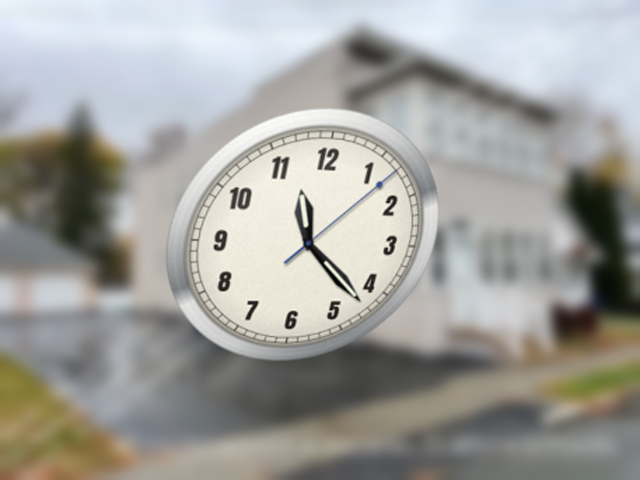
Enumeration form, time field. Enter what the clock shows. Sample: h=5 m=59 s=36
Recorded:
h=11 m=22 s=7
